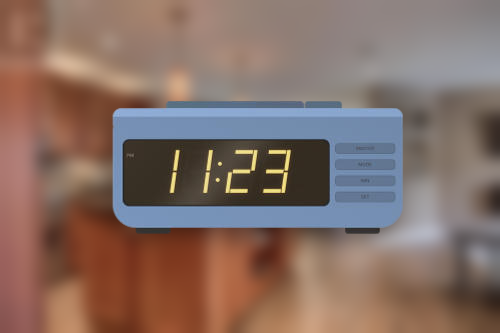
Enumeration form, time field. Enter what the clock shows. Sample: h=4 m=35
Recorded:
h=11 m=23
